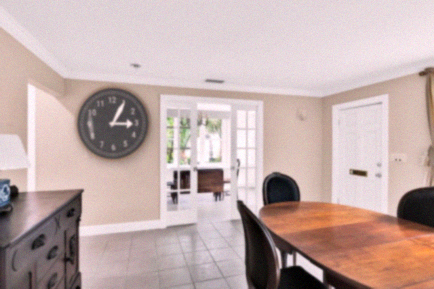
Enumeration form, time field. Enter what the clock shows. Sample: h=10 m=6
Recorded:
h=3 m=5
